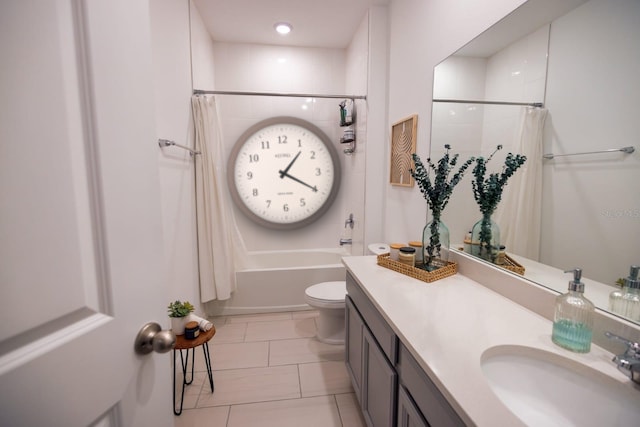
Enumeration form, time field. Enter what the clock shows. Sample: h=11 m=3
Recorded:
h=1 m=20
